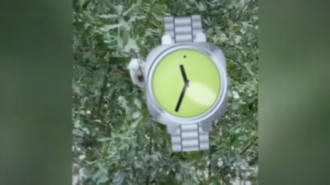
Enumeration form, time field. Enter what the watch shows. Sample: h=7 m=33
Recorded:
h=11 m=34
